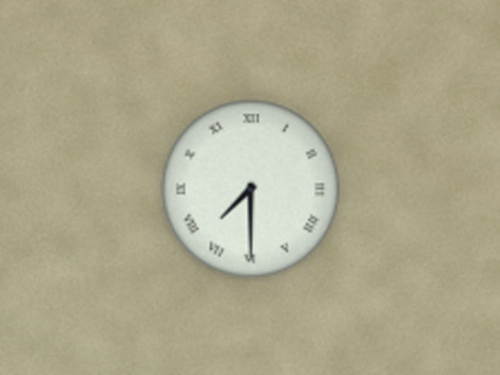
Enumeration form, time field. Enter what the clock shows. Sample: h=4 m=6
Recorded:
h=7 m=30
